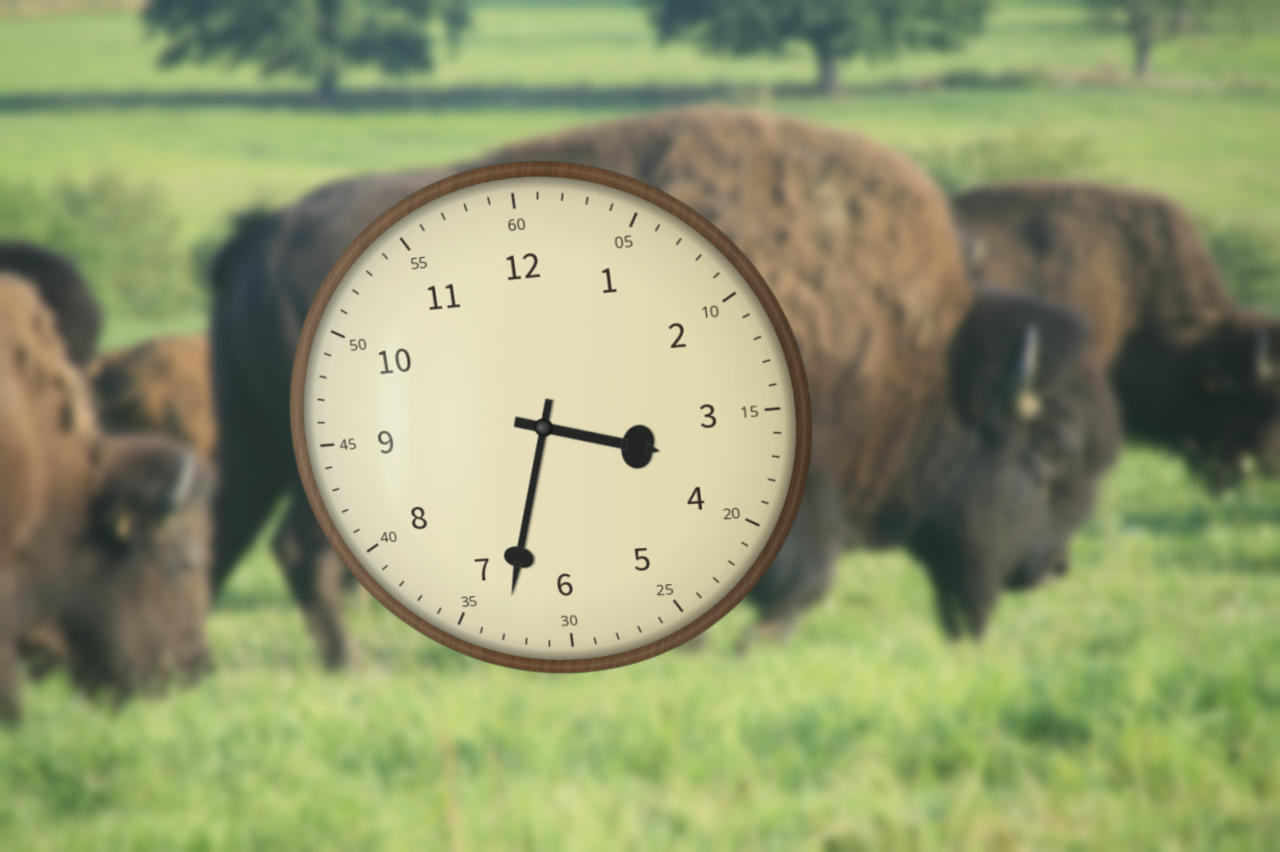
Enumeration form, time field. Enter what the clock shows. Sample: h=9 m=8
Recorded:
h=3 m=33
